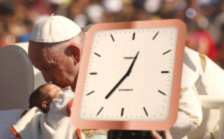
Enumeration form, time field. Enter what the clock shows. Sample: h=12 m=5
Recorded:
h=12 m=36
